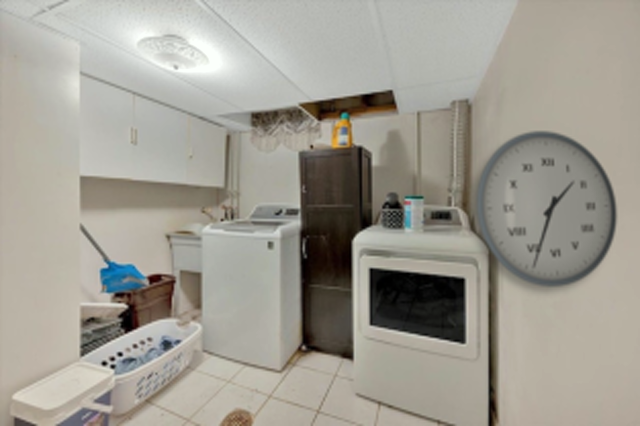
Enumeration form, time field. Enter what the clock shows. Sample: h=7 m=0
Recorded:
h=1 m=34
